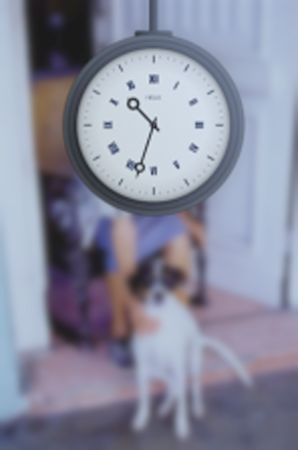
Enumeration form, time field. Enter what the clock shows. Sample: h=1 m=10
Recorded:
h=10 m=33
